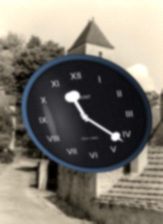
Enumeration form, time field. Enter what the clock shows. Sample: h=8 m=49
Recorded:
h=11 m=22
